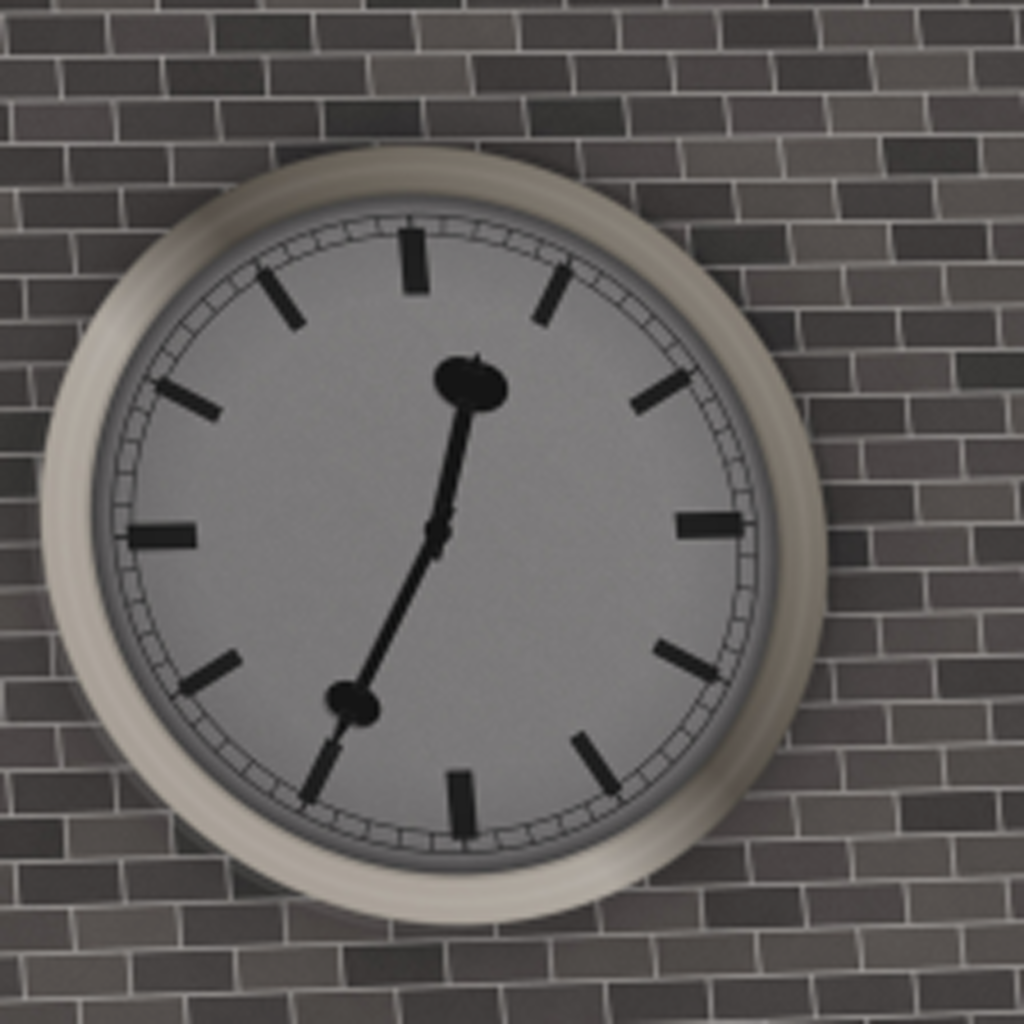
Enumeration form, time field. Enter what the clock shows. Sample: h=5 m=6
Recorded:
h=12 m=35
